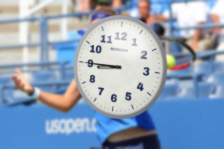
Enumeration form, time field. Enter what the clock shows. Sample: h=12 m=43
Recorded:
h=8 m=45
